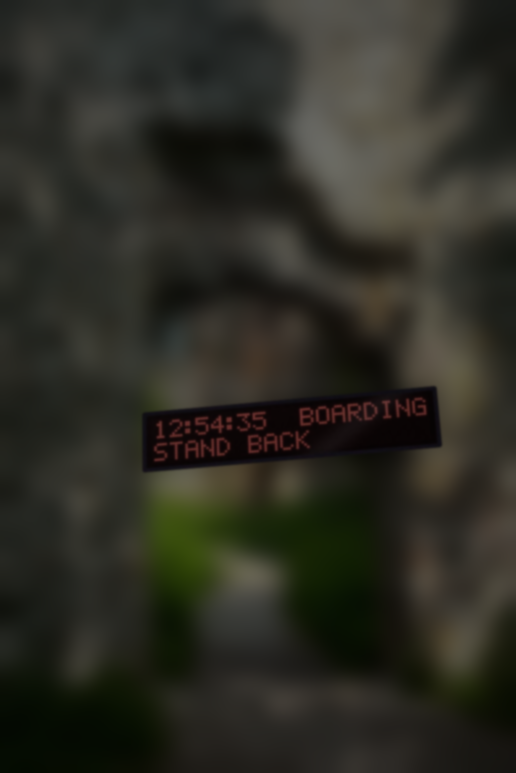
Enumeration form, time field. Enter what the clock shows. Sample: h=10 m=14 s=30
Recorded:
h=12 m=54 s=35
